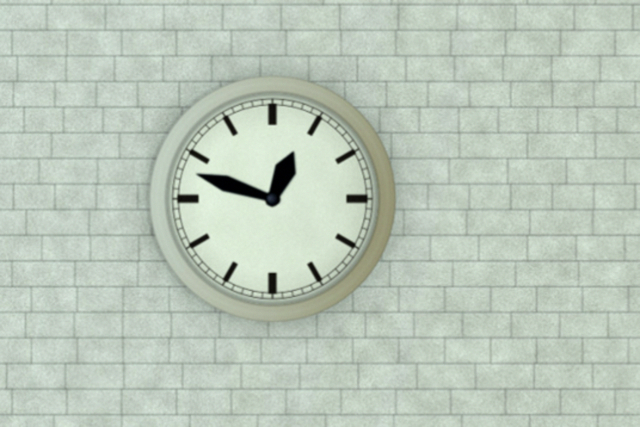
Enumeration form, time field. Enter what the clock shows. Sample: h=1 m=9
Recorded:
h=12 m=48
